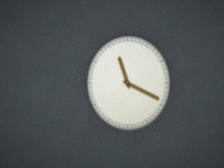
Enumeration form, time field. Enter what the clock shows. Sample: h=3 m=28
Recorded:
h=11 m=19
